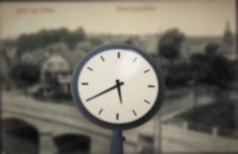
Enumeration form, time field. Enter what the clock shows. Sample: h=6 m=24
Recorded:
h=5 m=40
